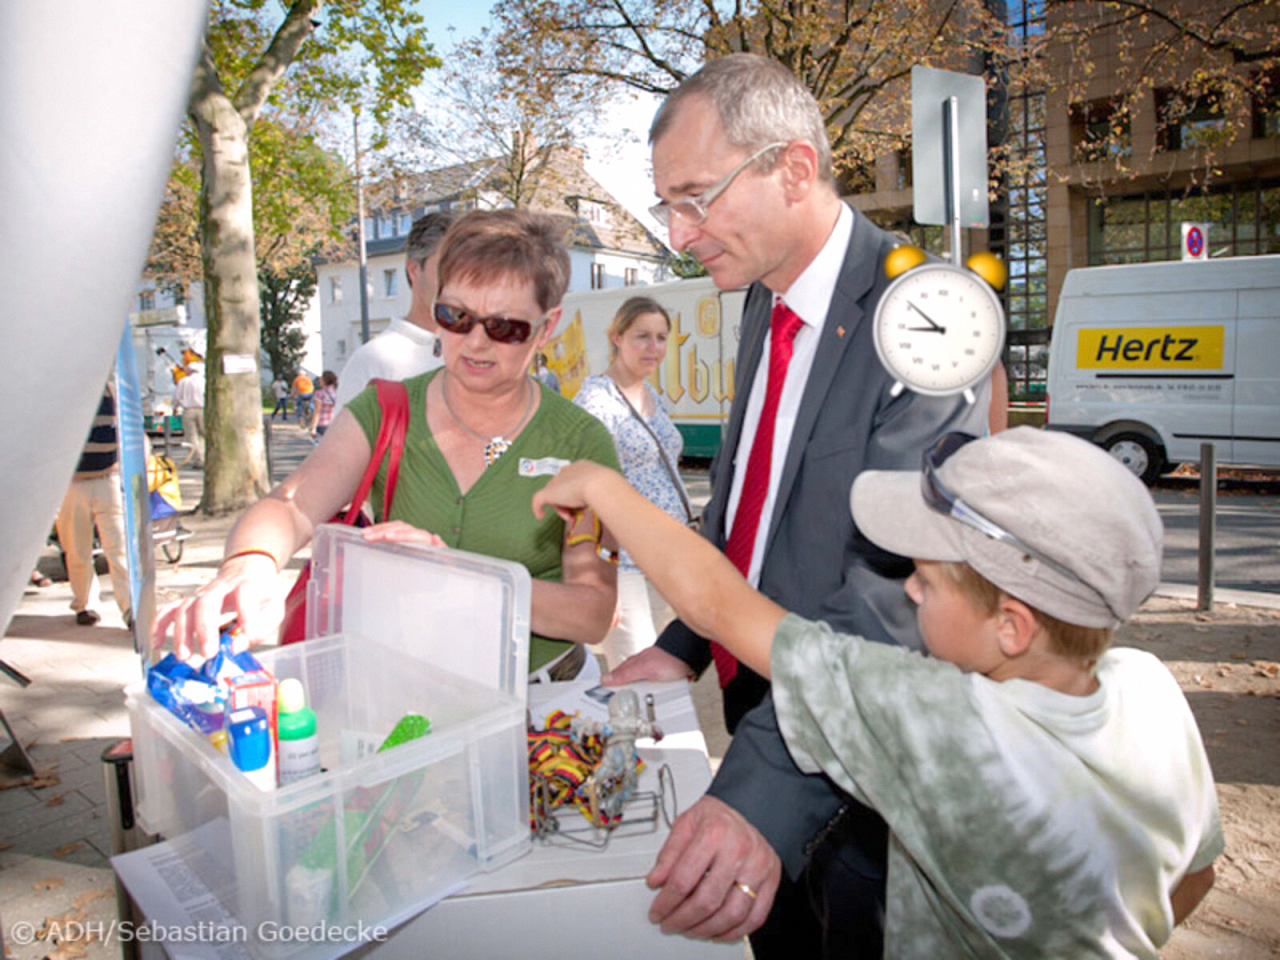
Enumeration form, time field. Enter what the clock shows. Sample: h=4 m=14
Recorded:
h=8 m=51
